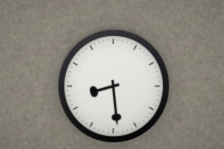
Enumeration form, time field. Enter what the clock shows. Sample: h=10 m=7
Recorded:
h=8 m=29
